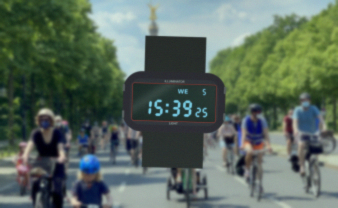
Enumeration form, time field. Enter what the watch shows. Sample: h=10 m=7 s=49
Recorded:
h=15 m=39 s=25
